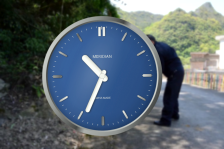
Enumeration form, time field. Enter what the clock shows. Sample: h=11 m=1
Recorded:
h=10 m=34
